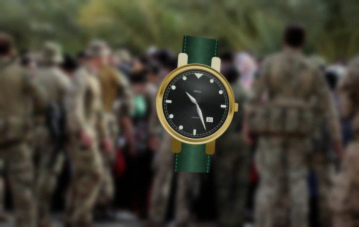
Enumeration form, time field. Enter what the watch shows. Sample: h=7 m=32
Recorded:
h=10 m=26
